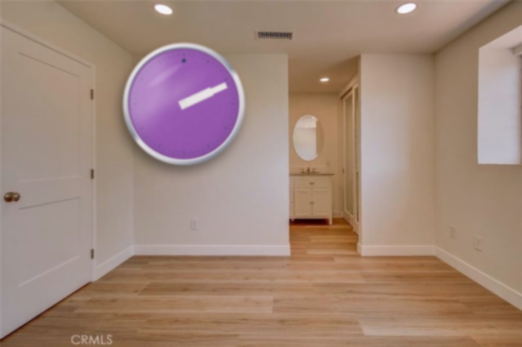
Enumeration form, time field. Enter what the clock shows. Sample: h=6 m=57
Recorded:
h=2 m=11
